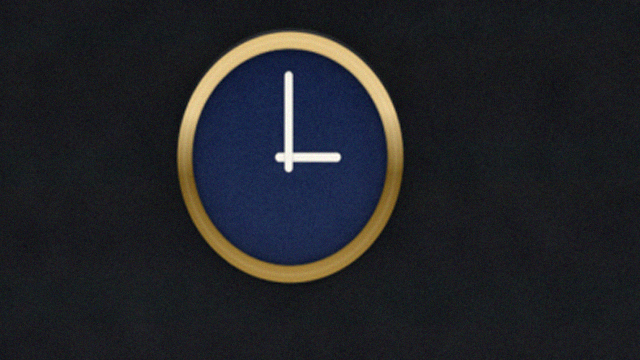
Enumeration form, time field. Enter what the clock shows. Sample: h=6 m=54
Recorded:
h=3 m=0
